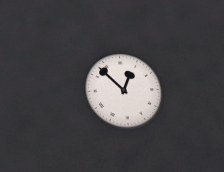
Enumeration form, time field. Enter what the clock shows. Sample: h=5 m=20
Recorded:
h=12 m=53
